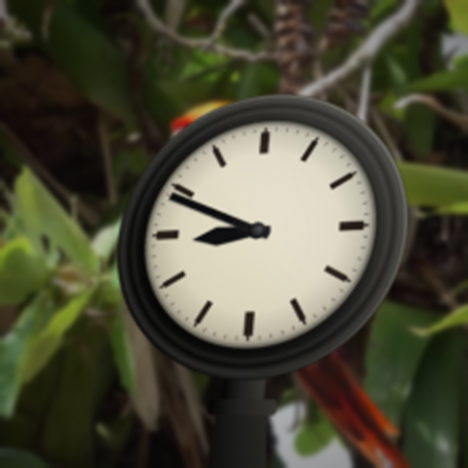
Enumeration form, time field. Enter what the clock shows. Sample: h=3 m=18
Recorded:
h=8 m=49
